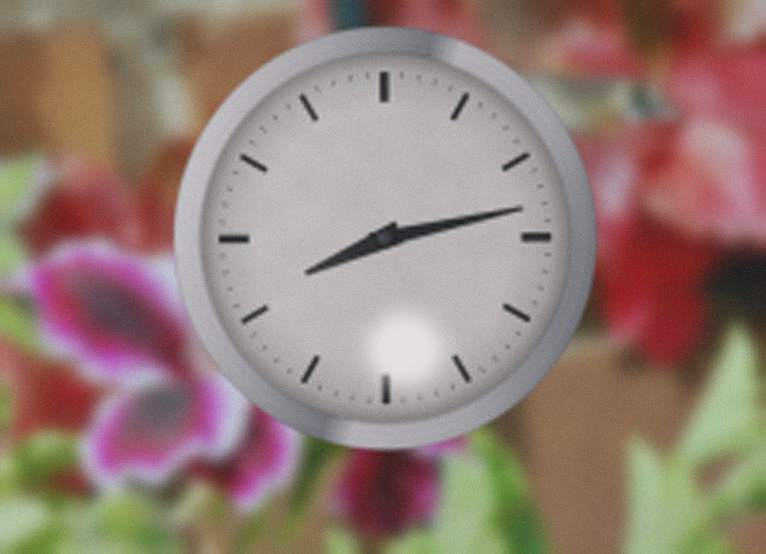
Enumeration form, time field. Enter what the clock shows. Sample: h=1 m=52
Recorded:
h=8 m=13
